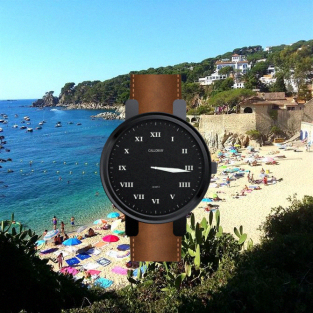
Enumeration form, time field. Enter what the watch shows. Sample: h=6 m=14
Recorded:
h=3 m=16
